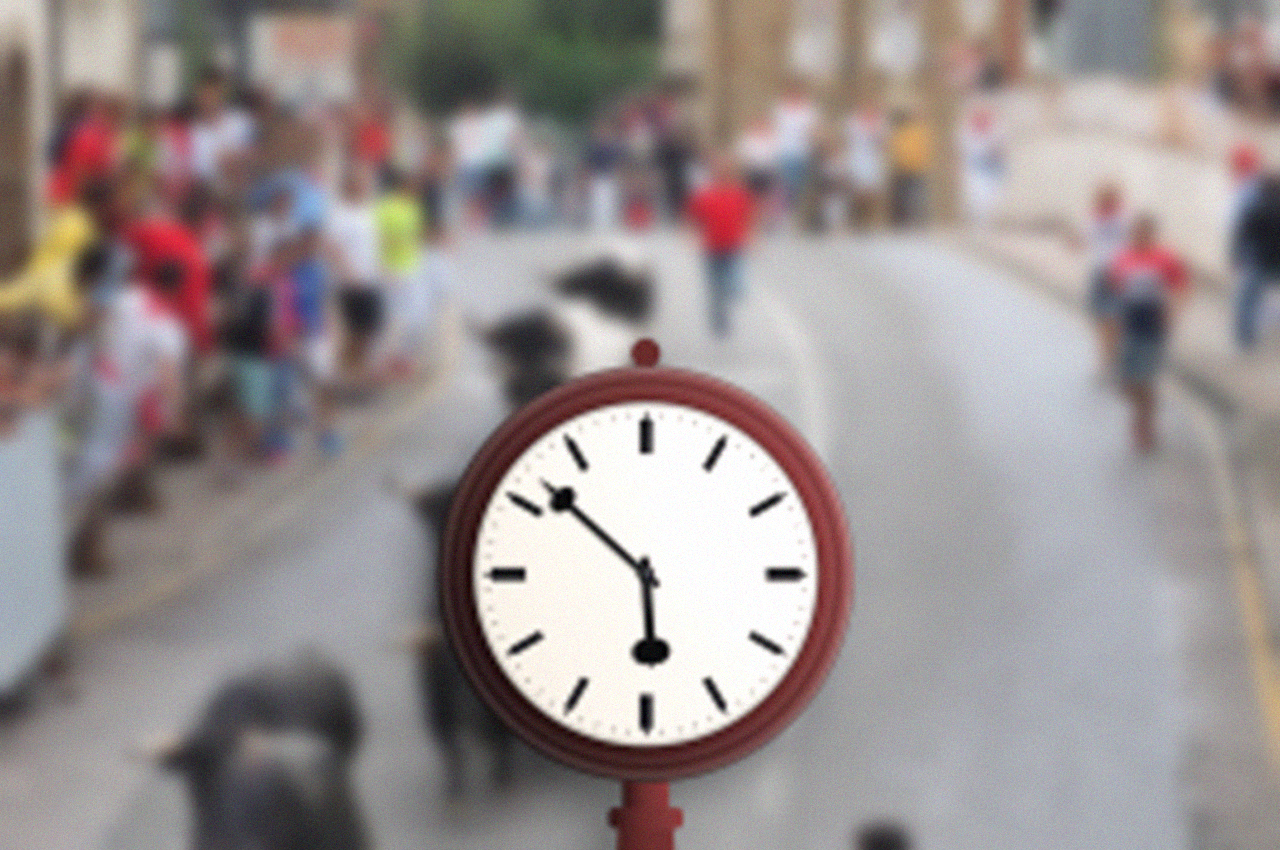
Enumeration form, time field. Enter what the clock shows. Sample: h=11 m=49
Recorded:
h=5 m=52
